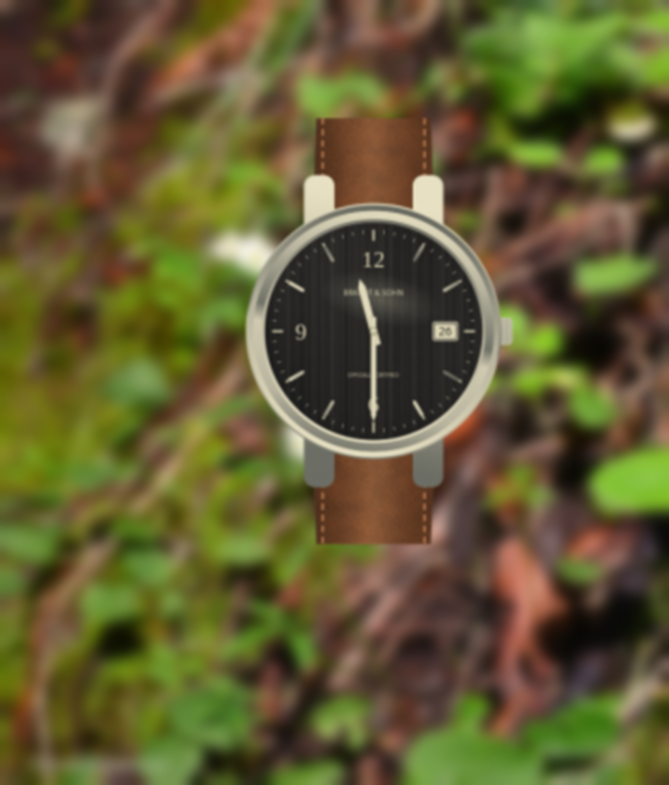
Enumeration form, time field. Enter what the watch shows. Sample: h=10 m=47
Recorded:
h=11 m=30
